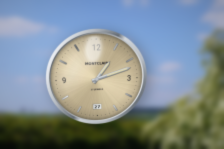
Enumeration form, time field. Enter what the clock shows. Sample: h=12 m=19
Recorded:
h=1 m=12
